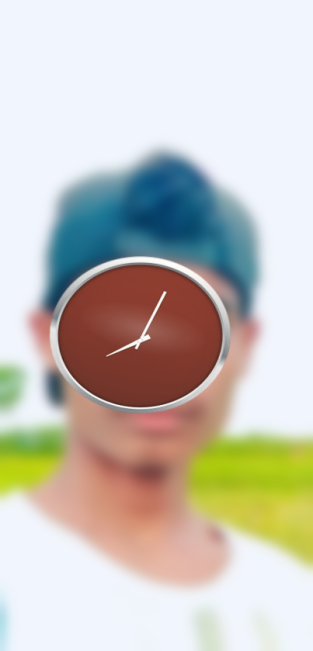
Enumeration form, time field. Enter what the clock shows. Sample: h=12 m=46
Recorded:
h=8 m=4
